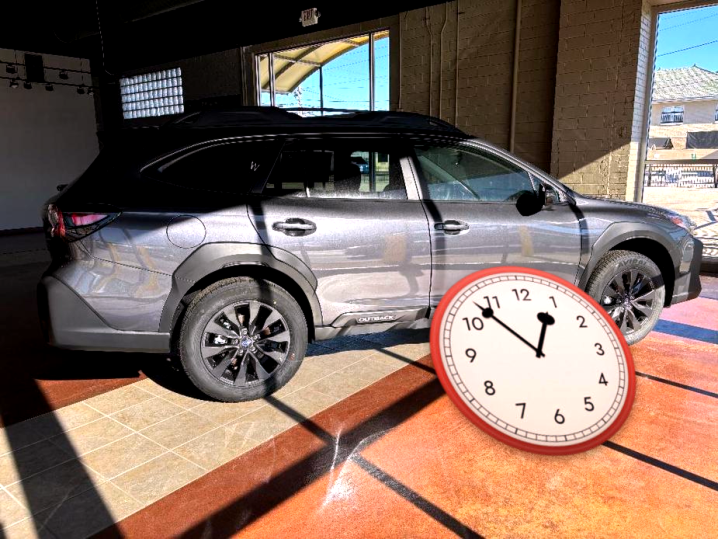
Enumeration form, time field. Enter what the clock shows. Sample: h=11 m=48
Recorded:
h=12 m=53
